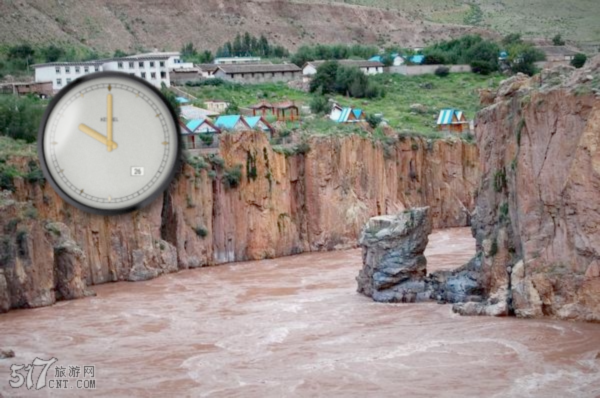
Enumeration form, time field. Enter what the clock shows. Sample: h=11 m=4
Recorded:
h=10 m=0
